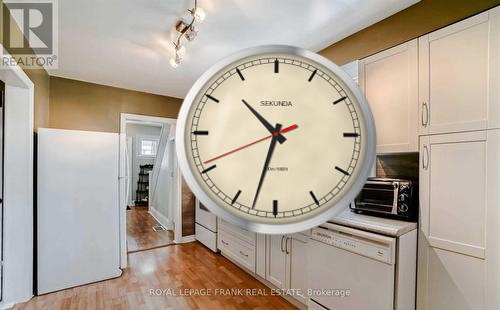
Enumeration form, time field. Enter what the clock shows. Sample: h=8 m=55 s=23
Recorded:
h=10 m=32 s=41
